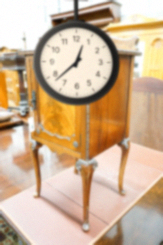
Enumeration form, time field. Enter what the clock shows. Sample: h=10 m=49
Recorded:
h=12 m=38
